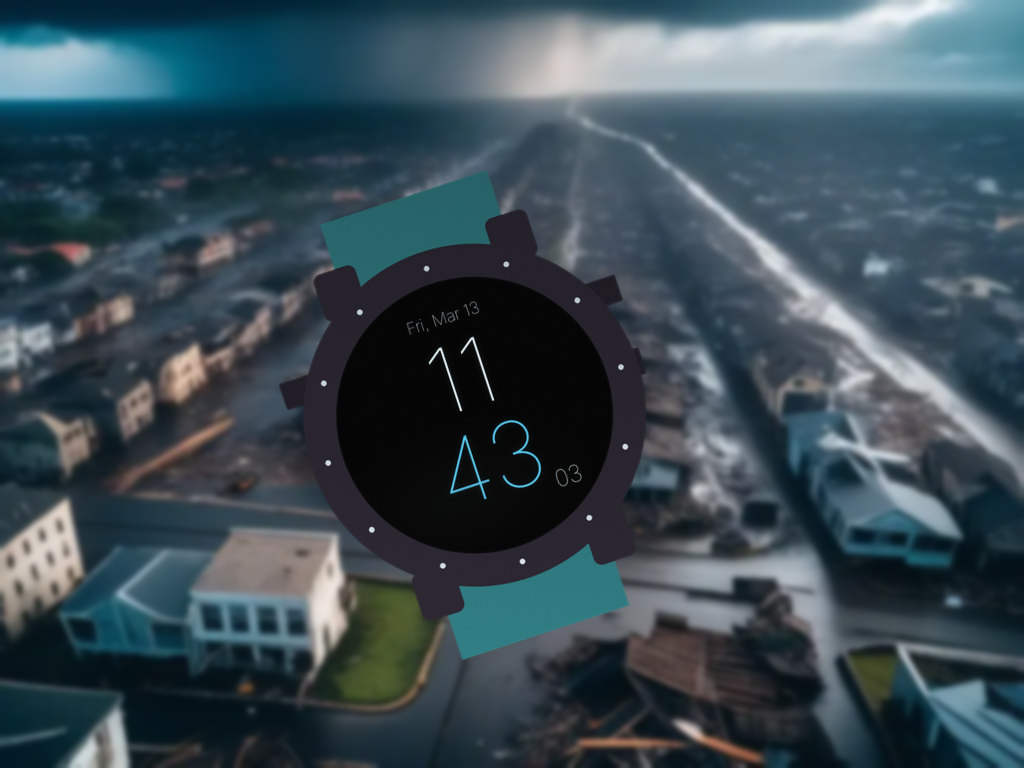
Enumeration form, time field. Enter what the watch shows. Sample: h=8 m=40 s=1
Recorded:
h=11 m=43 s=3
